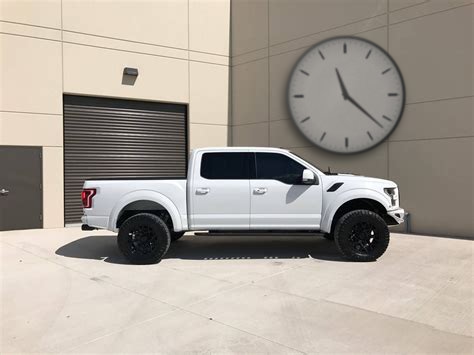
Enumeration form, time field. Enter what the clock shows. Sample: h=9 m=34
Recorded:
h=11 m=22
